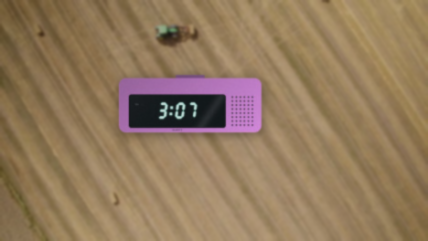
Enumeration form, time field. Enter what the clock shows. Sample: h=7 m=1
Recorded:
h=3 m=7
